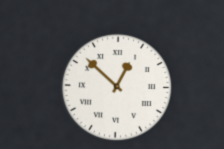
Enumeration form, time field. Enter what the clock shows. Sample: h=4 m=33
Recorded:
h=12 m=52
